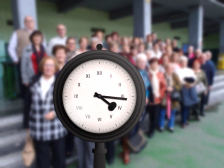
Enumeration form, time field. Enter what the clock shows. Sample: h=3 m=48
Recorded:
h=4 m=16
